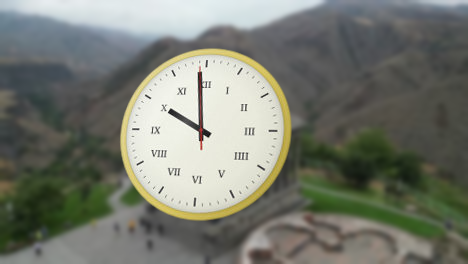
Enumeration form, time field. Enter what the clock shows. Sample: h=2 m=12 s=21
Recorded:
h=9 m=58 s=59
